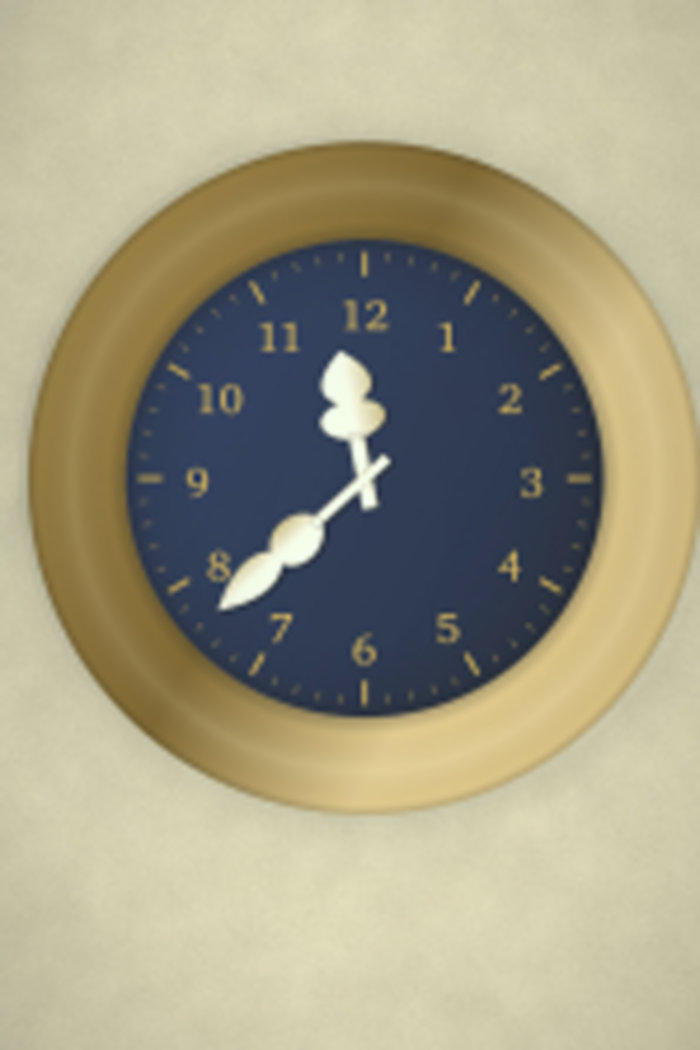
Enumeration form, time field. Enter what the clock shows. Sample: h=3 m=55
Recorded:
h=11 m=38
